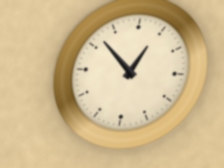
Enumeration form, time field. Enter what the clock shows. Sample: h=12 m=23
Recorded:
h=12 m=52
